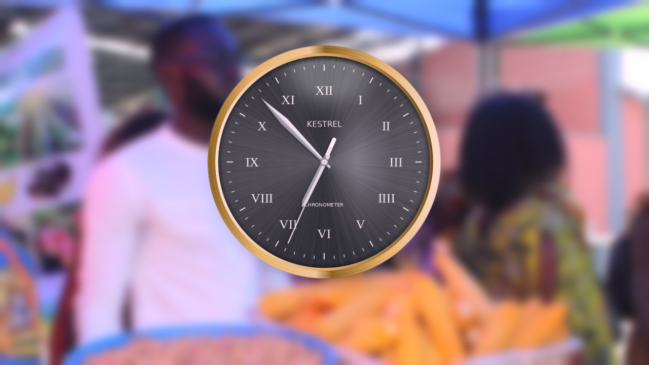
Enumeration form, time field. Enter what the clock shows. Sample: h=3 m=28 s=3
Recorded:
h=6 m=52 s=34
